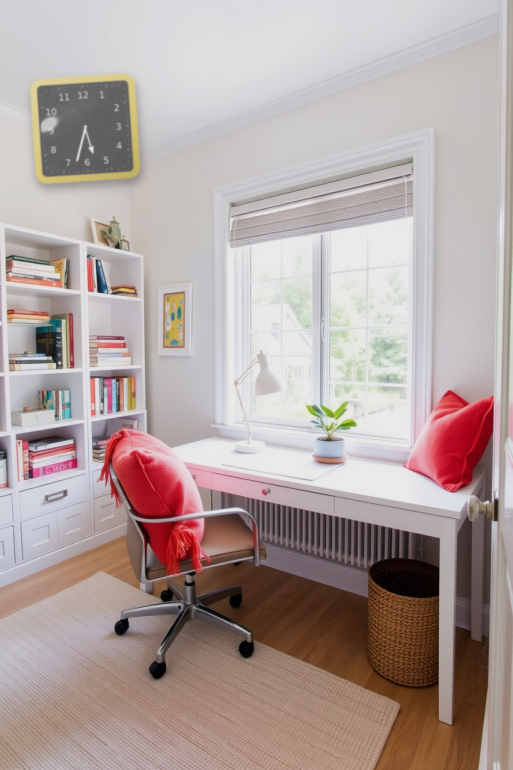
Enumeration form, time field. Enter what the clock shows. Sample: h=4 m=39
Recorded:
h=5 m=33
